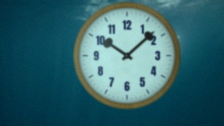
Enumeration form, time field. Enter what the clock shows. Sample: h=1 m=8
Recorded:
h=10 m=8
